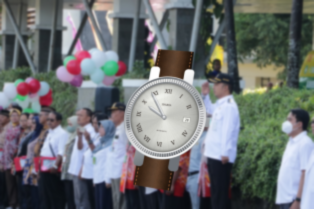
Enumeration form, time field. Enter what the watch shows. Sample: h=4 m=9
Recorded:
h=9 m=54
